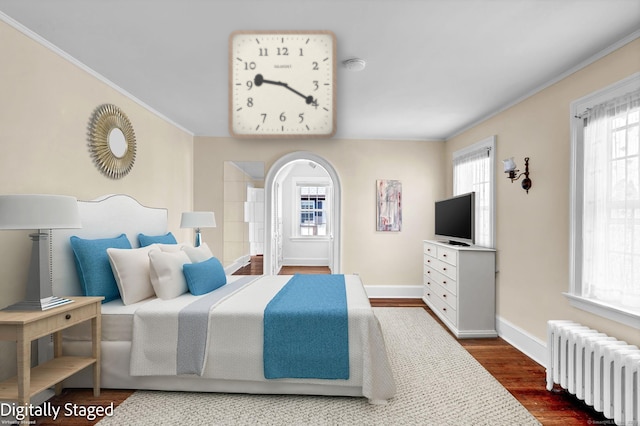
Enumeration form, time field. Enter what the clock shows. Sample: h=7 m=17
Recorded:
h=9 m=20
